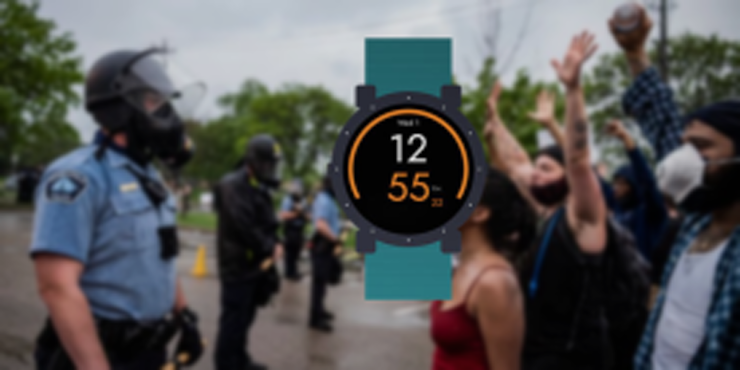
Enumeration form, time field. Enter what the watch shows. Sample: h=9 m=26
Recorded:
h=12 m=55
